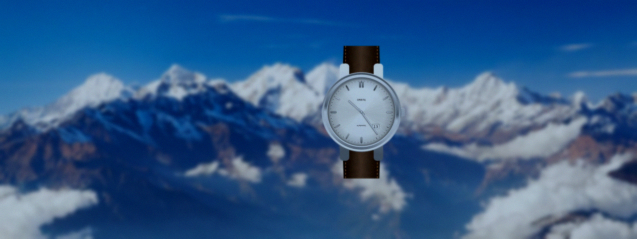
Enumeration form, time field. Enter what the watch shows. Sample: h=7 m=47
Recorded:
h=10 m=24
